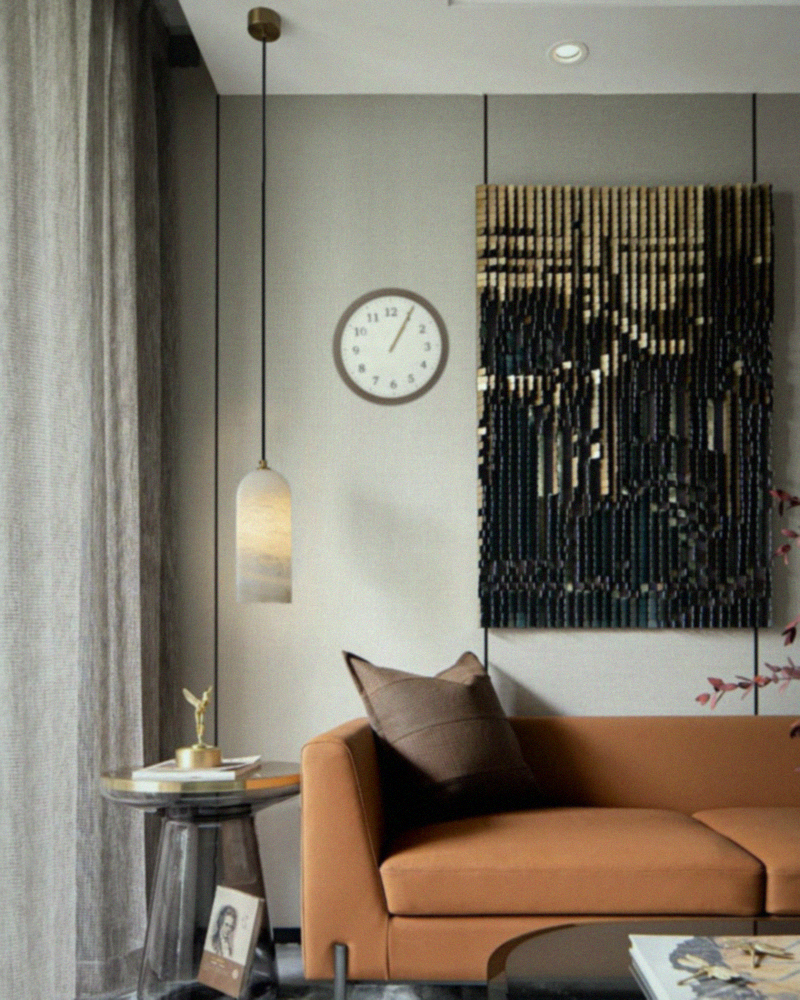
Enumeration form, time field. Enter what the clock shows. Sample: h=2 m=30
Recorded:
h=1 m=5
